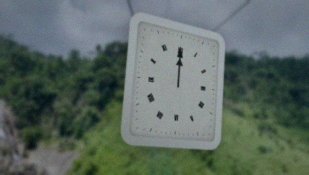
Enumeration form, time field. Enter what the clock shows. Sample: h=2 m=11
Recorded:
h=12 m=0
